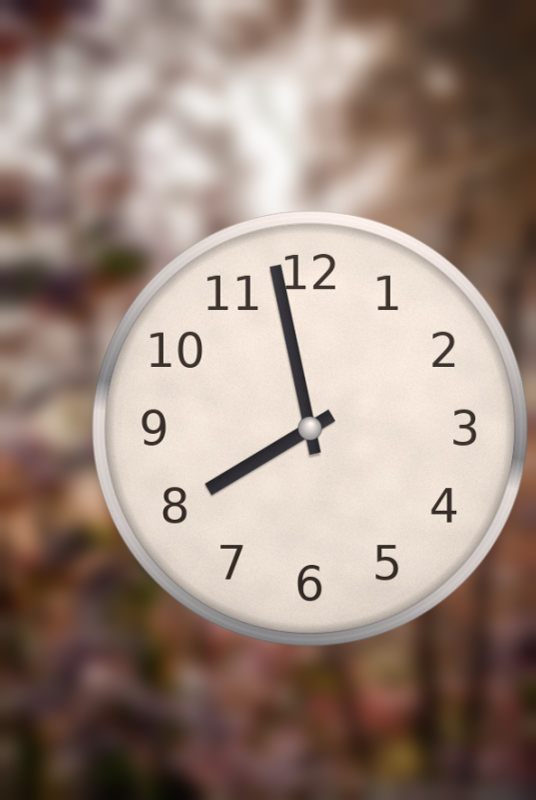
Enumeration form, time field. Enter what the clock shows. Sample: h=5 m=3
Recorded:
h=7 m=58
